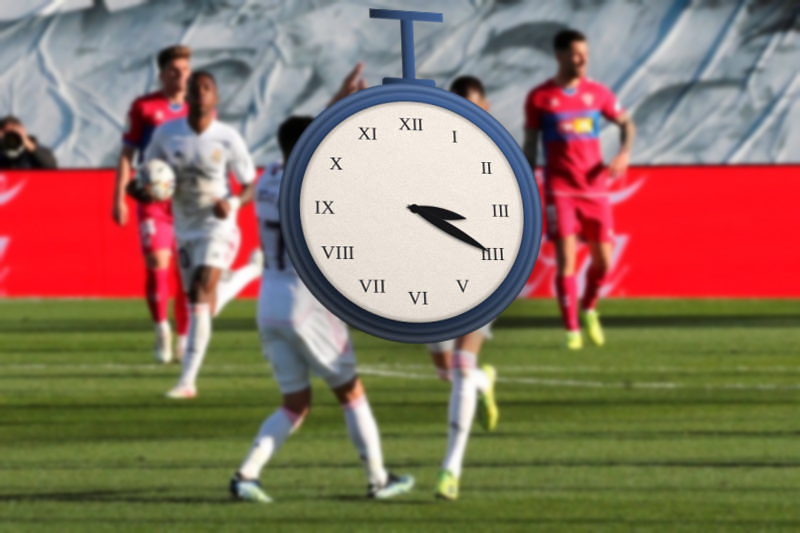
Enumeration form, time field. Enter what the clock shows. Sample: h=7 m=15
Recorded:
h=3 m=20
